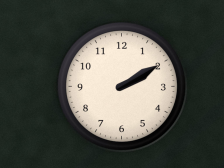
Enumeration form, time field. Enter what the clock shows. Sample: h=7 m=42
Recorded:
h=2 m=10
